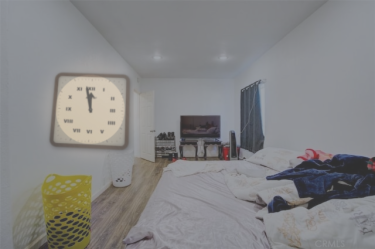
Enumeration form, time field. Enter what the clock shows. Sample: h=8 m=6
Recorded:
h=11 m=58
